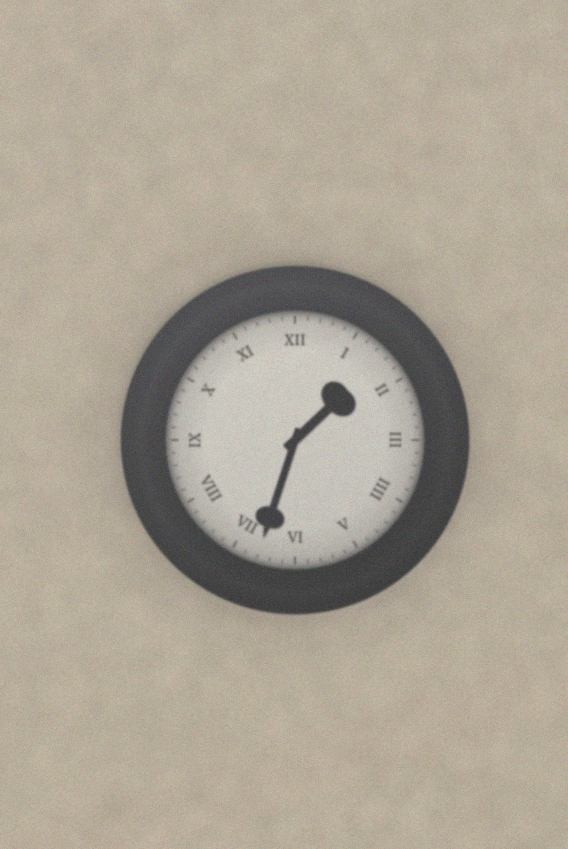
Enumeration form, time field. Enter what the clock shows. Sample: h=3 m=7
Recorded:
h=1 m=33
